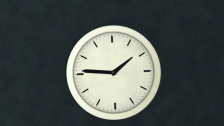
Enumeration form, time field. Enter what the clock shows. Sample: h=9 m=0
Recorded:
h=1 m=46
